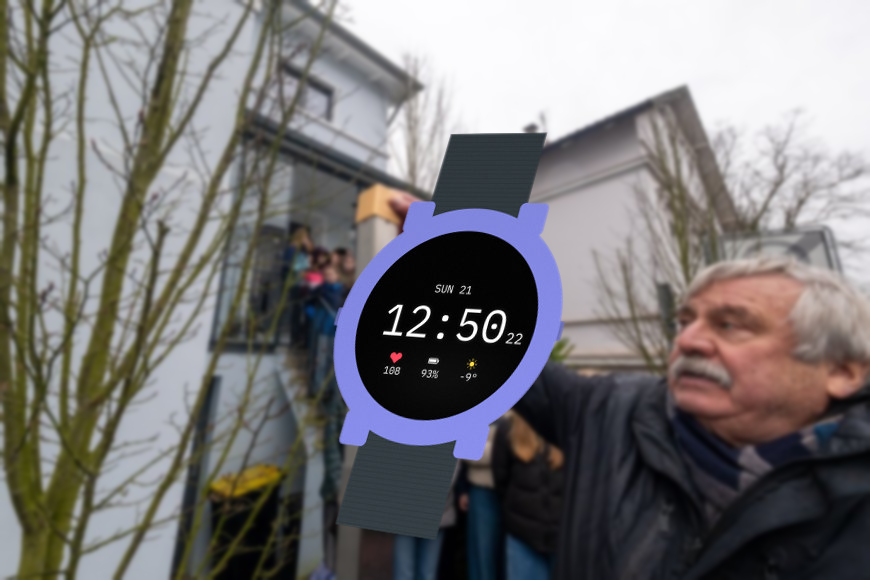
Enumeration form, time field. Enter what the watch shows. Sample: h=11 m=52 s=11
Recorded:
h=12 m=50 s=22
